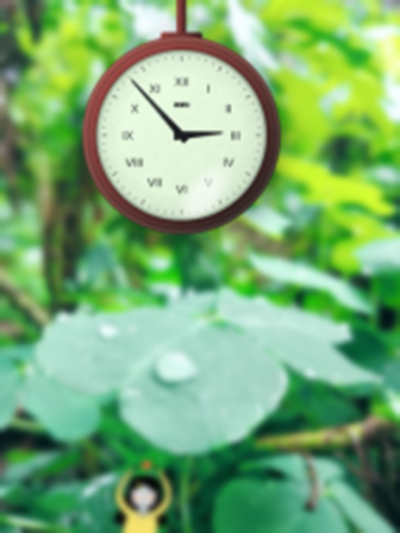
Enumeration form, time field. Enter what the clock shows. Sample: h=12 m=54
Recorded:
h=2 m=53
